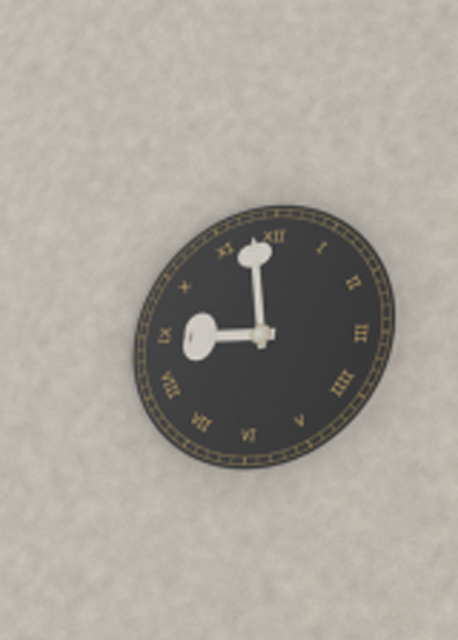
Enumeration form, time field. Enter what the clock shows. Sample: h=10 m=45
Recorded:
h=8 m=58
